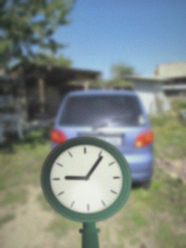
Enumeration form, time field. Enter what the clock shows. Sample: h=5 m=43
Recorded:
h=9 m=6
